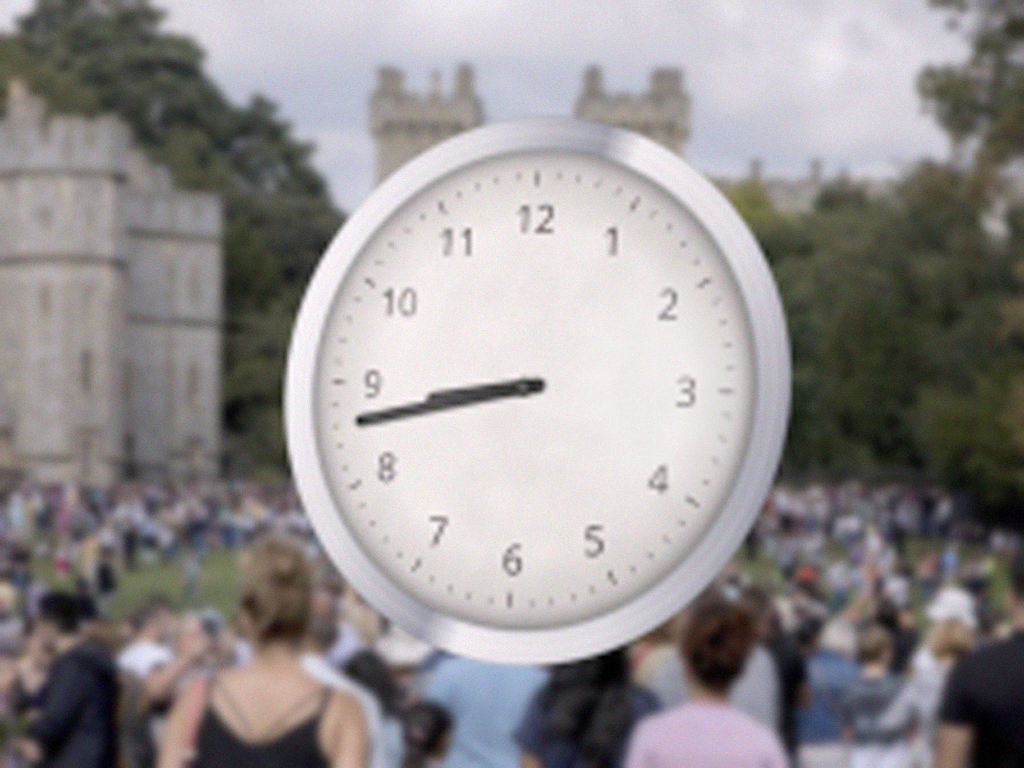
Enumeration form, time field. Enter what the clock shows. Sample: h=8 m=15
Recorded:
h=8 m=43
